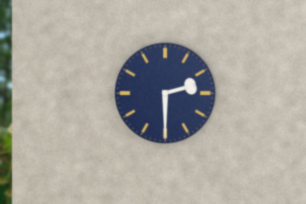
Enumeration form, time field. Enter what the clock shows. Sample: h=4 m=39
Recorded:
h=2 m=30
